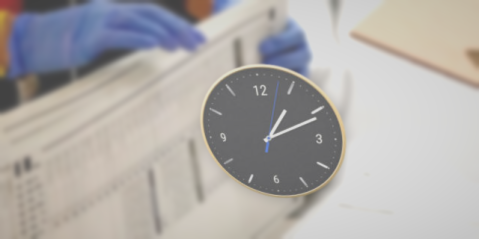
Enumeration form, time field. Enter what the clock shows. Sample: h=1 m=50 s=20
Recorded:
h=1 m=11 s=3
